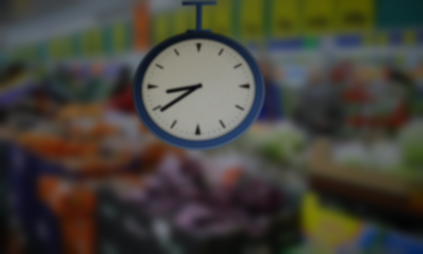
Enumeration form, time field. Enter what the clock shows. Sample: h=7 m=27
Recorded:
h=8 m=39
